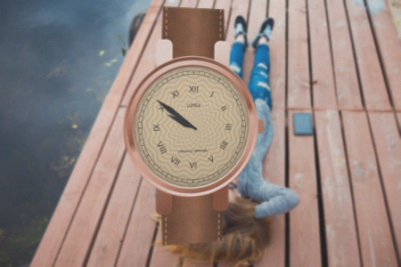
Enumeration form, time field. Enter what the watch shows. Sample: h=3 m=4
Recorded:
h=9 m=51
